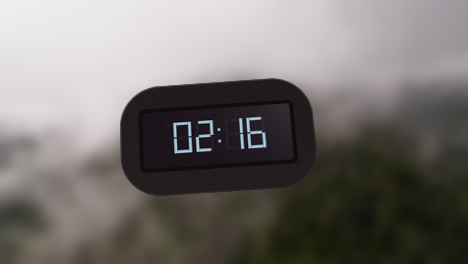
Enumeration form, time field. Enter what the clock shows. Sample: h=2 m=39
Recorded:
h=2 m=16
